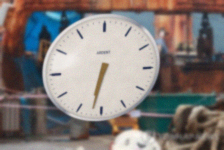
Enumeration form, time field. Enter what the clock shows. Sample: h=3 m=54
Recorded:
h=6 m=32
